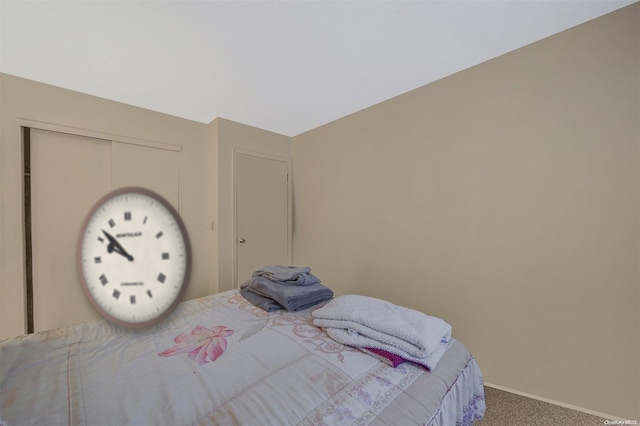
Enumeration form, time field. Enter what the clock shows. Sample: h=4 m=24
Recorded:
h=9 m=52
